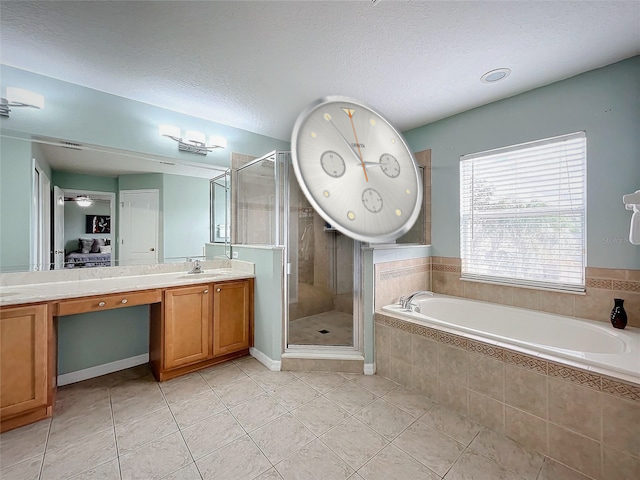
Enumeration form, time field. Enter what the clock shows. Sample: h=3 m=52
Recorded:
h=2 m=55
